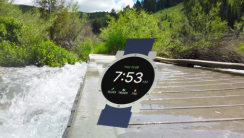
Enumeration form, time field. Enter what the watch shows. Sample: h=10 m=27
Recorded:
h=7 m=53
